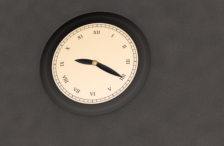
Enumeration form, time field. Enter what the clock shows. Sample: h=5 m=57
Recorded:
h=9 m=20
